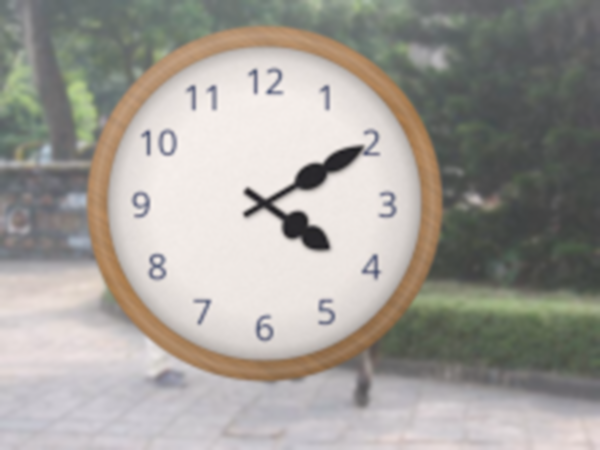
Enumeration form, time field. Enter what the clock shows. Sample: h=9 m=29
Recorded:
h=4 m=10
